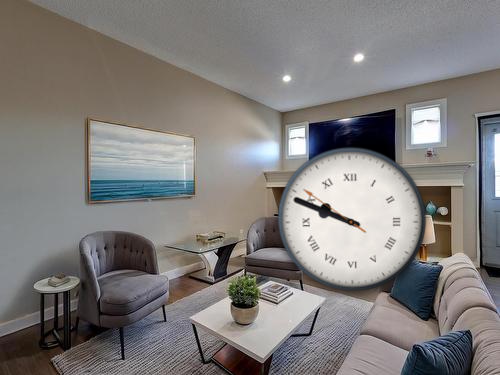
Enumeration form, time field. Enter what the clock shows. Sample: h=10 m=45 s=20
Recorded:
h=9 m=48 s=51
